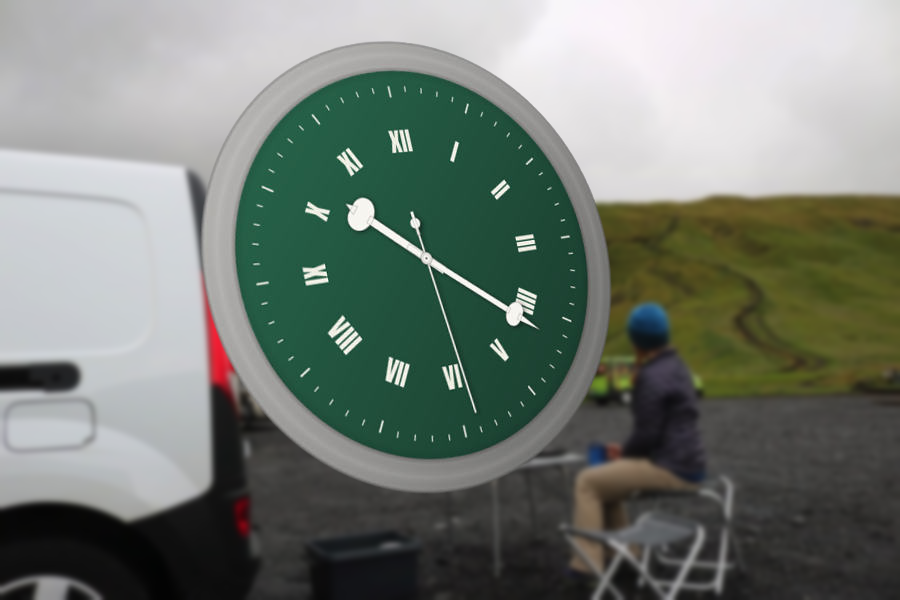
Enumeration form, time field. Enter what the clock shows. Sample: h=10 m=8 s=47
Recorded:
h=10 m=21 s=29
